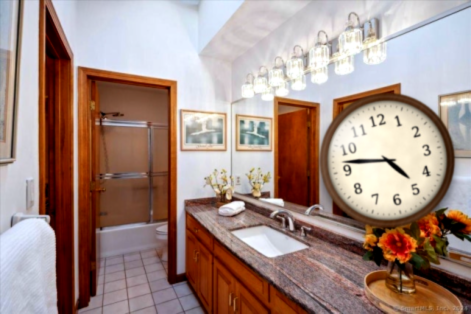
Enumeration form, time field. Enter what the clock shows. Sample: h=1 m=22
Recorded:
h=4 m=47
